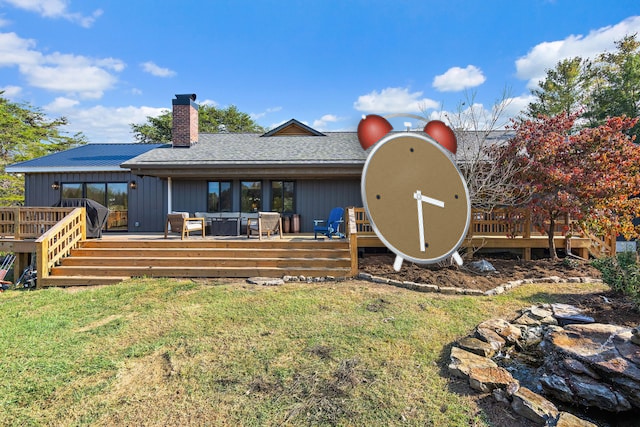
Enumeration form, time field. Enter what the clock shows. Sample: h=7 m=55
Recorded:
h=3 m=31
